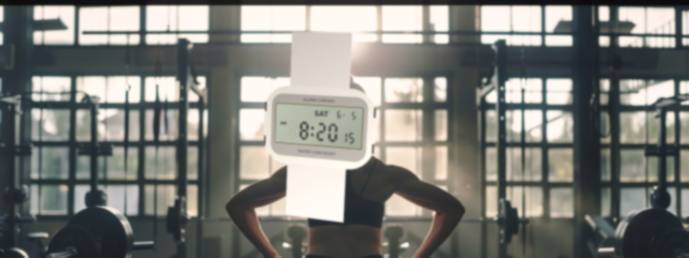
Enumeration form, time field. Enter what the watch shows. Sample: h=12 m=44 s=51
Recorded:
h=8 m=20 s=15
